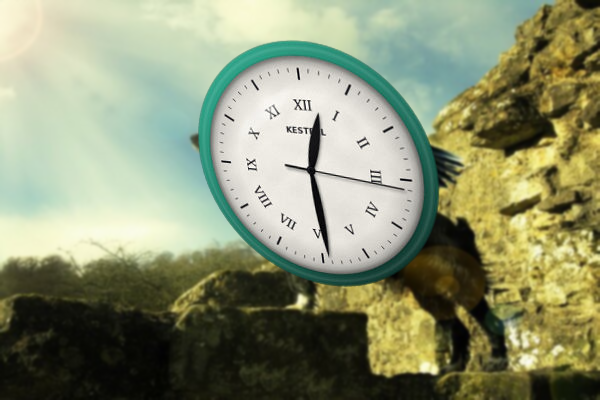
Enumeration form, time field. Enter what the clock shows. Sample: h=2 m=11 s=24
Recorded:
h=12 m=29 s=16
